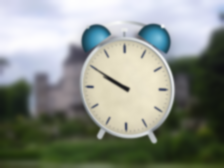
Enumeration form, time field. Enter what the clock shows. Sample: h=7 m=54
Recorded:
h=9 m=50
